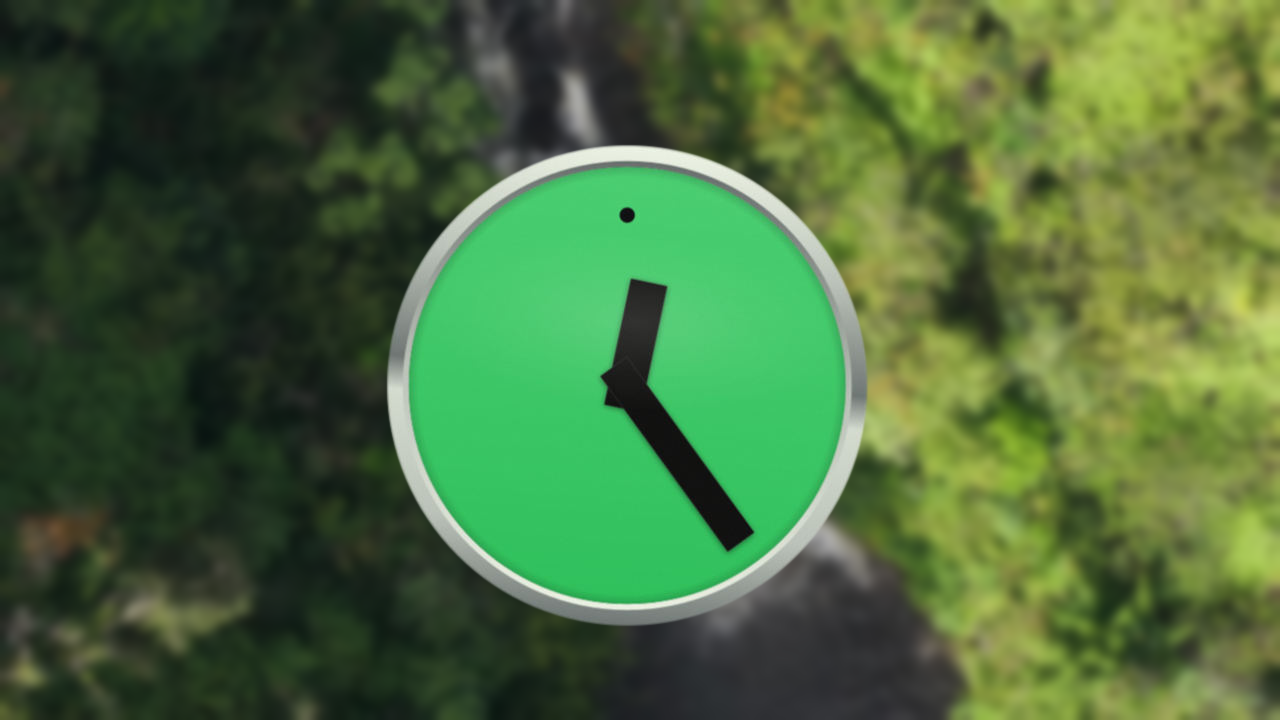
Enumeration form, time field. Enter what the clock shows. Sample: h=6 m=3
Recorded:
h=12 m=24
